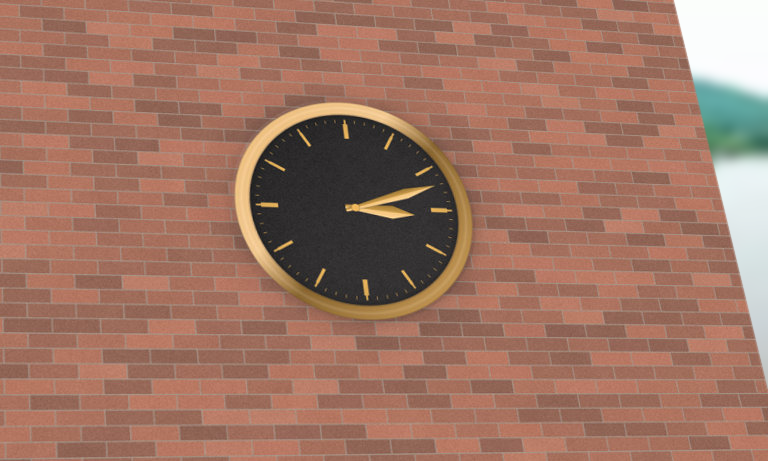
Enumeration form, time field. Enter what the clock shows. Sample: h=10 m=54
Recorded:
h=3 m=12
